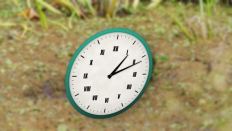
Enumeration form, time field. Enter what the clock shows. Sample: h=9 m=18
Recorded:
h=1 m=11
